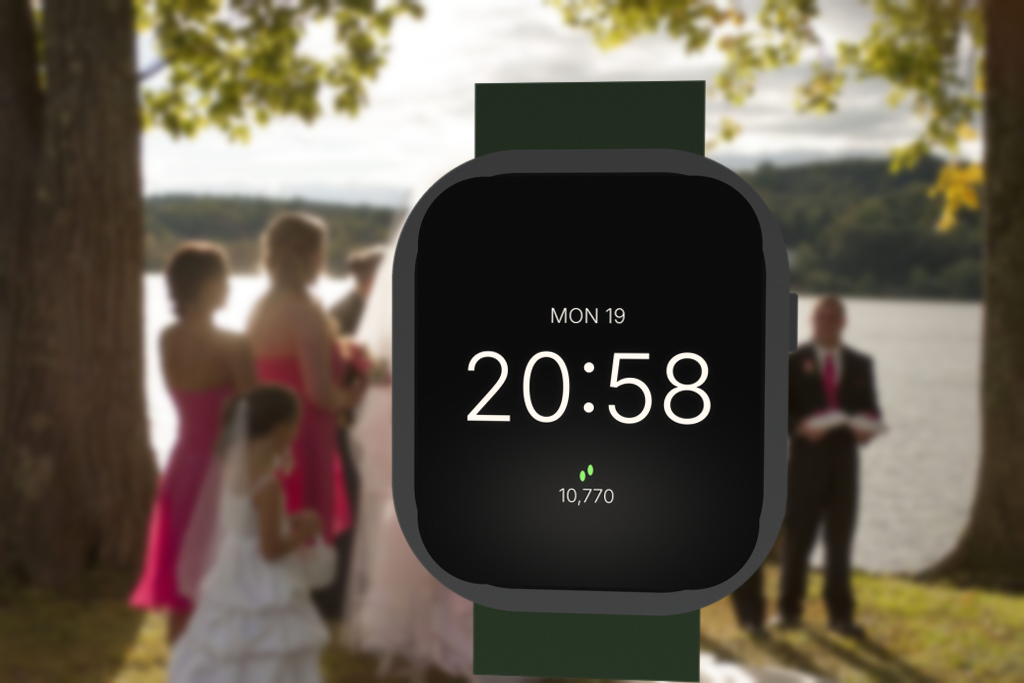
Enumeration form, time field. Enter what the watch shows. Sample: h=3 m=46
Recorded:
h=20 m=58
